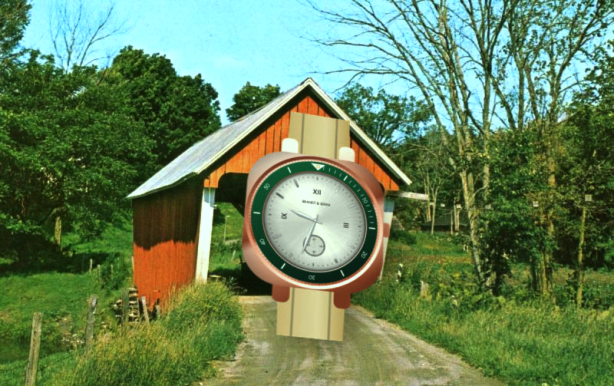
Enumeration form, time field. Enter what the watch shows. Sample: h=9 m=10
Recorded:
h=9 m=33
